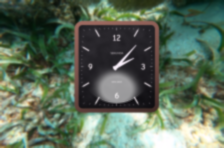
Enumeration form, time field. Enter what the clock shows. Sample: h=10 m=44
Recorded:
h=2 m=7
